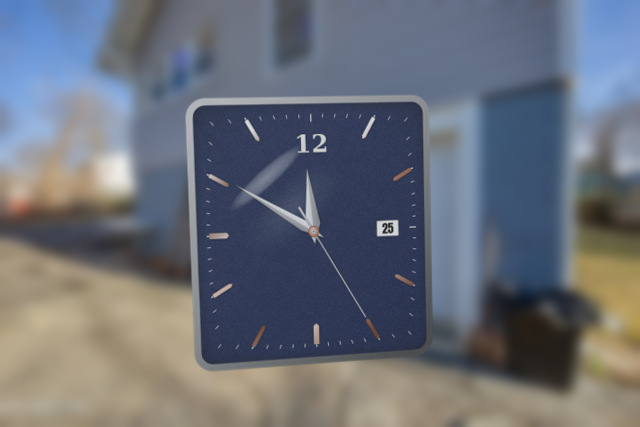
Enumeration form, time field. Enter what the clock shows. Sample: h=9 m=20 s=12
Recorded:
h=11 m=50 s=25
